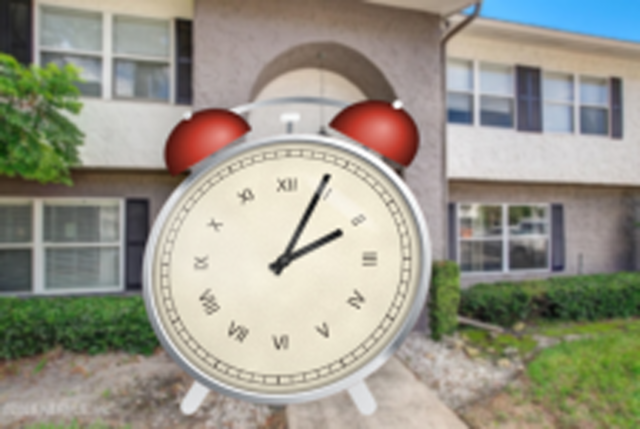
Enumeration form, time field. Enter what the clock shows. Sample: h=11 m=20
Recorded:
h=2 m=4
